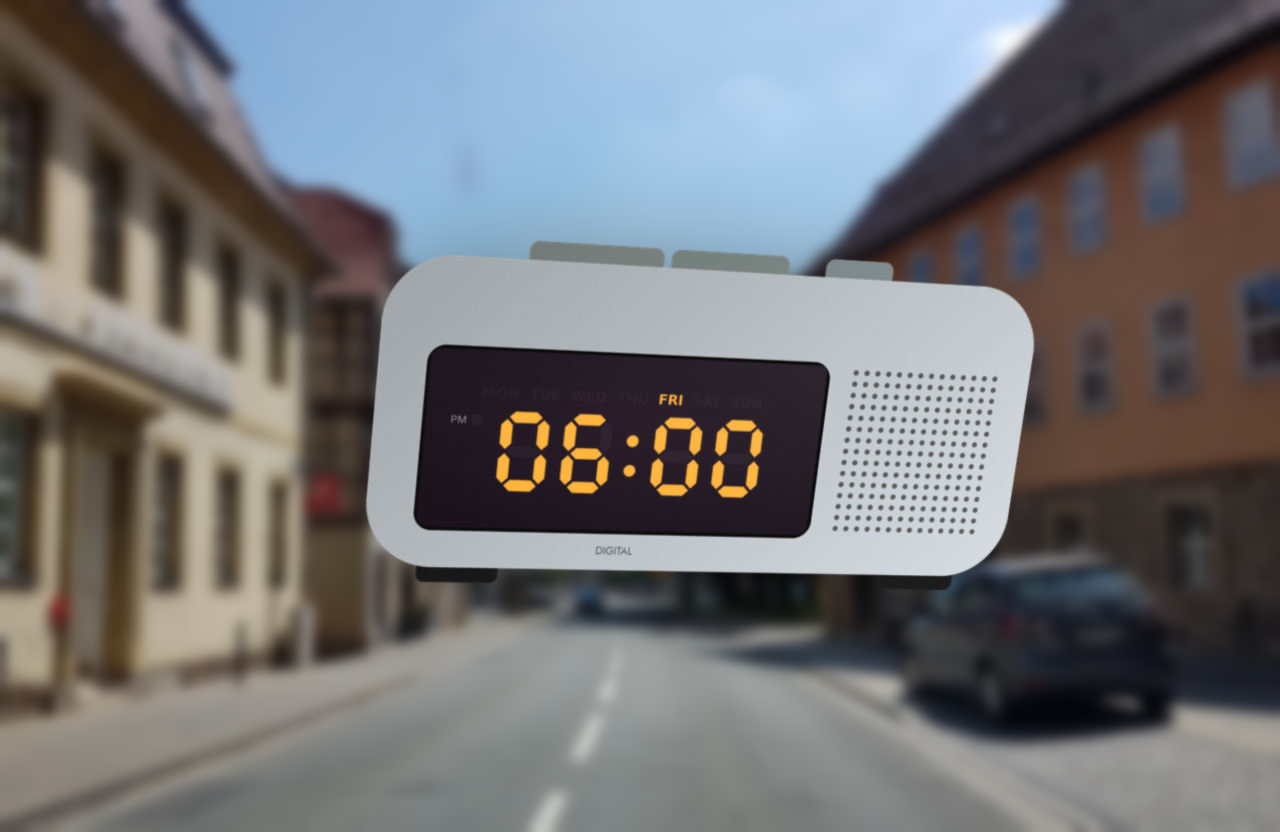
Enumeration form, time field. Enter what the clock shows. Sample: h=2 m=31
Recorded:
h=6 m=0
